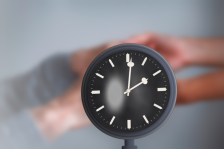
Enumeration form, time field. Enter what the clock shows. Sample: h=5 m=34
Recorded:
h=2 m=1
